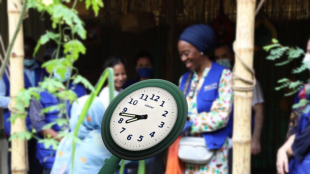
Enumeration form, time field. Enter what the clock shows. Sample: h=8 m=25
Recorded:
h=7 m=43
